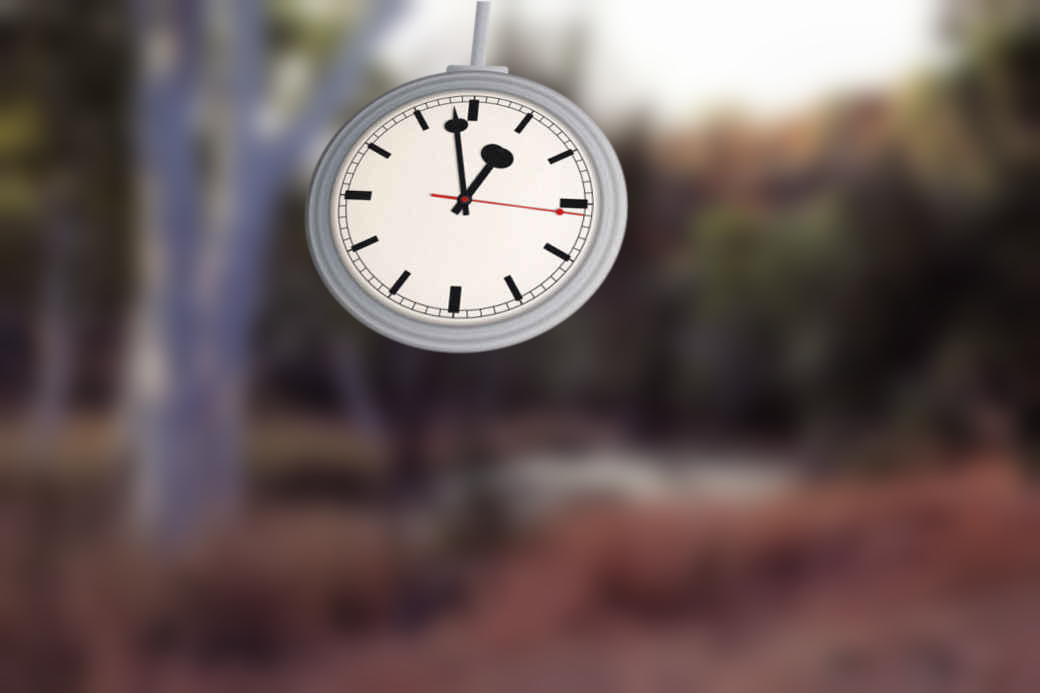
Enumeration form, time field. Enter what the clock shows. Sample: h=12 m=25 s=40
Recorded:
h=12 m=58 s=16
